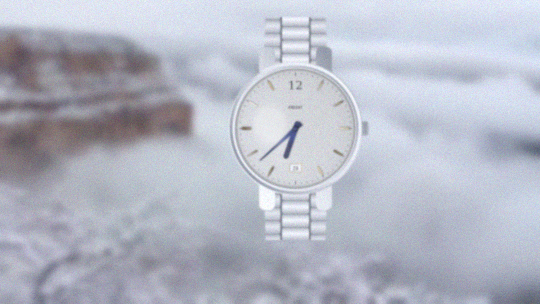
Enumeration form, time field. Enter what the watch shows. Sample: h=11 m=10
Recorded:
h=6 m=38
